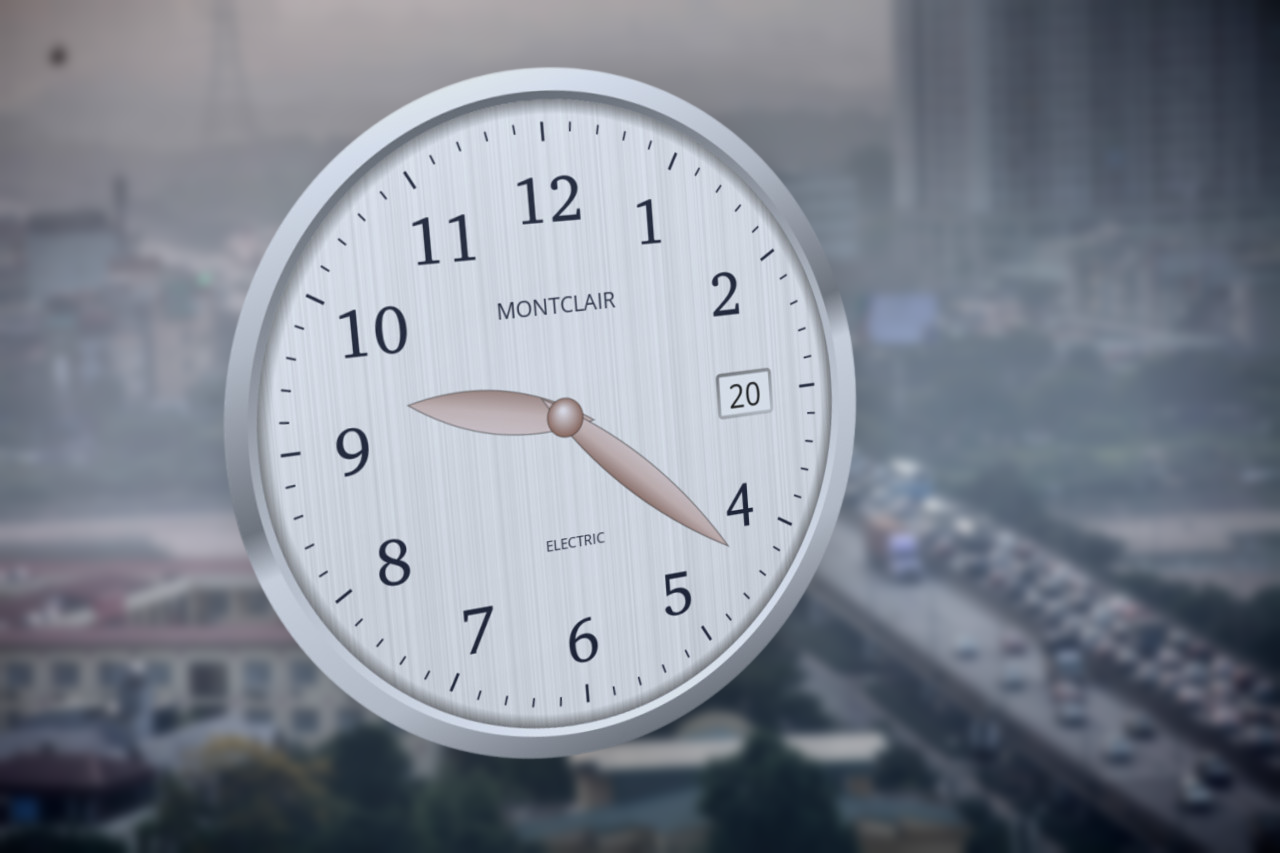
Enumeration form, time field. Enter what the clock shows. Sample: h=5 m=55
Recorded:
h=9 m=22
